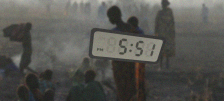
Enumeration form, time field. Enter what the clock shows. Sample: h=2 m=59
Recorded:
h=5 m=51
